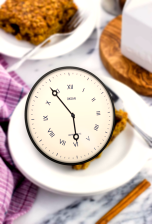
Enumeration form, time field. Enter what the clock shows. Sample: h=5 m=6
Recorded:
h=5 m=54
